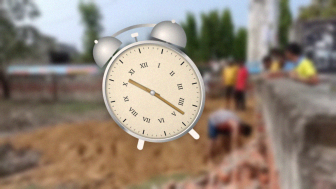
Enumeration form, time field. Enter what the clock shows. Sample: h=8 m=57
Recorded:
h=10 m=23
